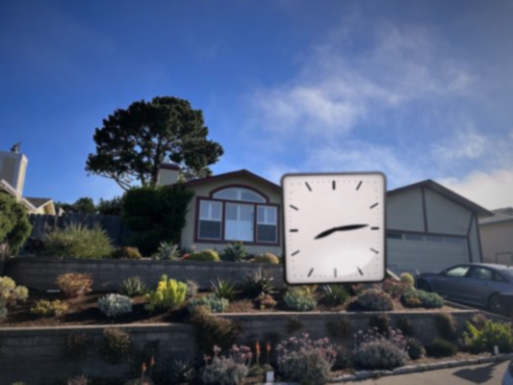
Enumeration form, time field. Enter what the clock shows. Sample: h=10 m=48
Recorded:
h=8 m=14
